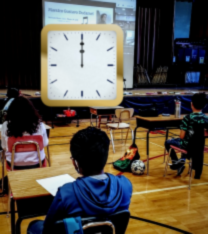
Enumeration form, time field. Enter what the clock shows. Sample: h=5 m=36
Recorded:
h=12 m=0
